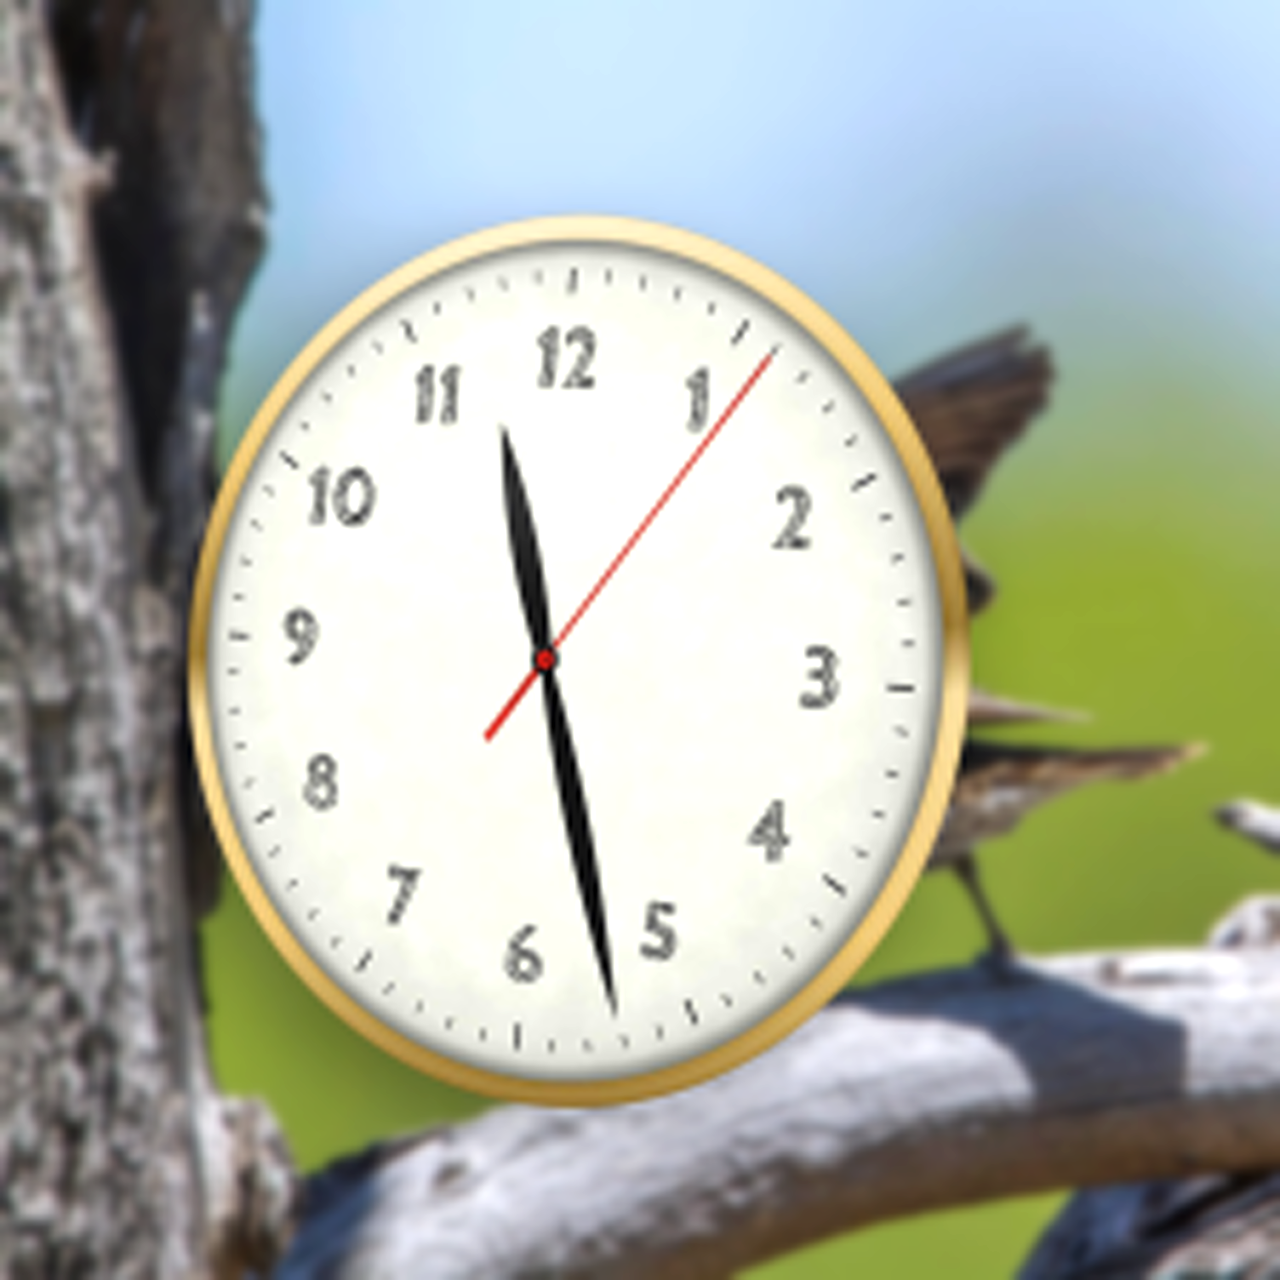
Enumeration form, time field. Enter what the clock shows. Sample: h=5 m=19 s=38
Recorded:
h=11 m=27 s=6
